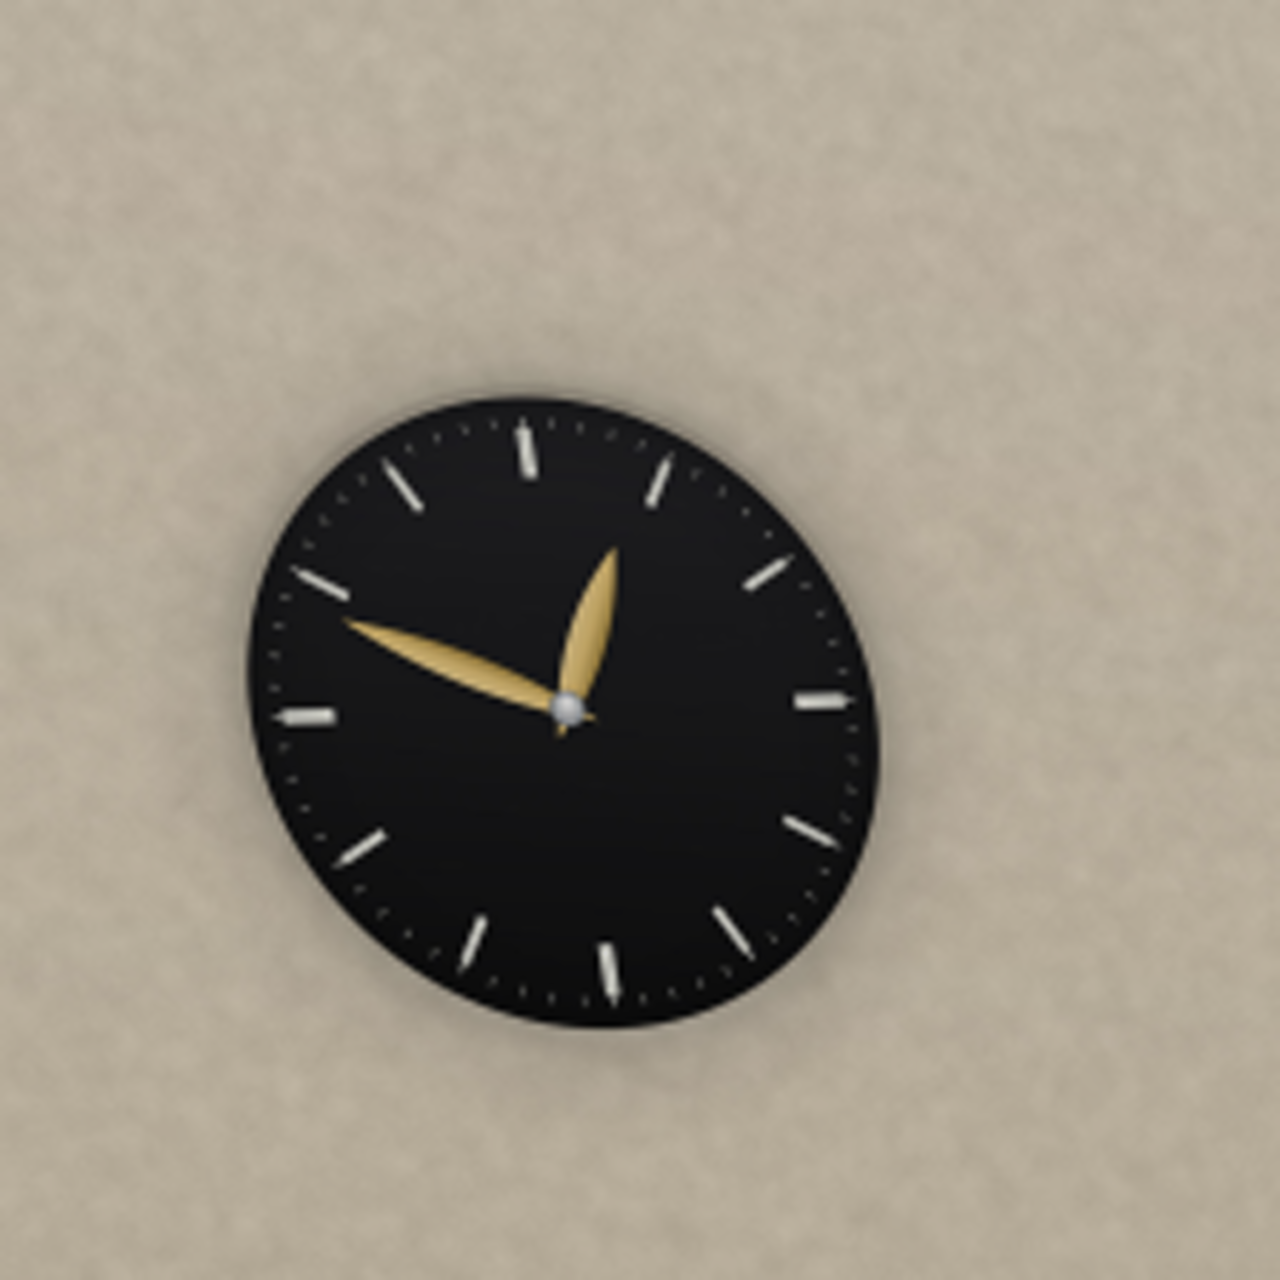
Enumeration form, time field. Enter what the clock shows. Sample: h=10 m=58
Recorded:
h=12 m=49
